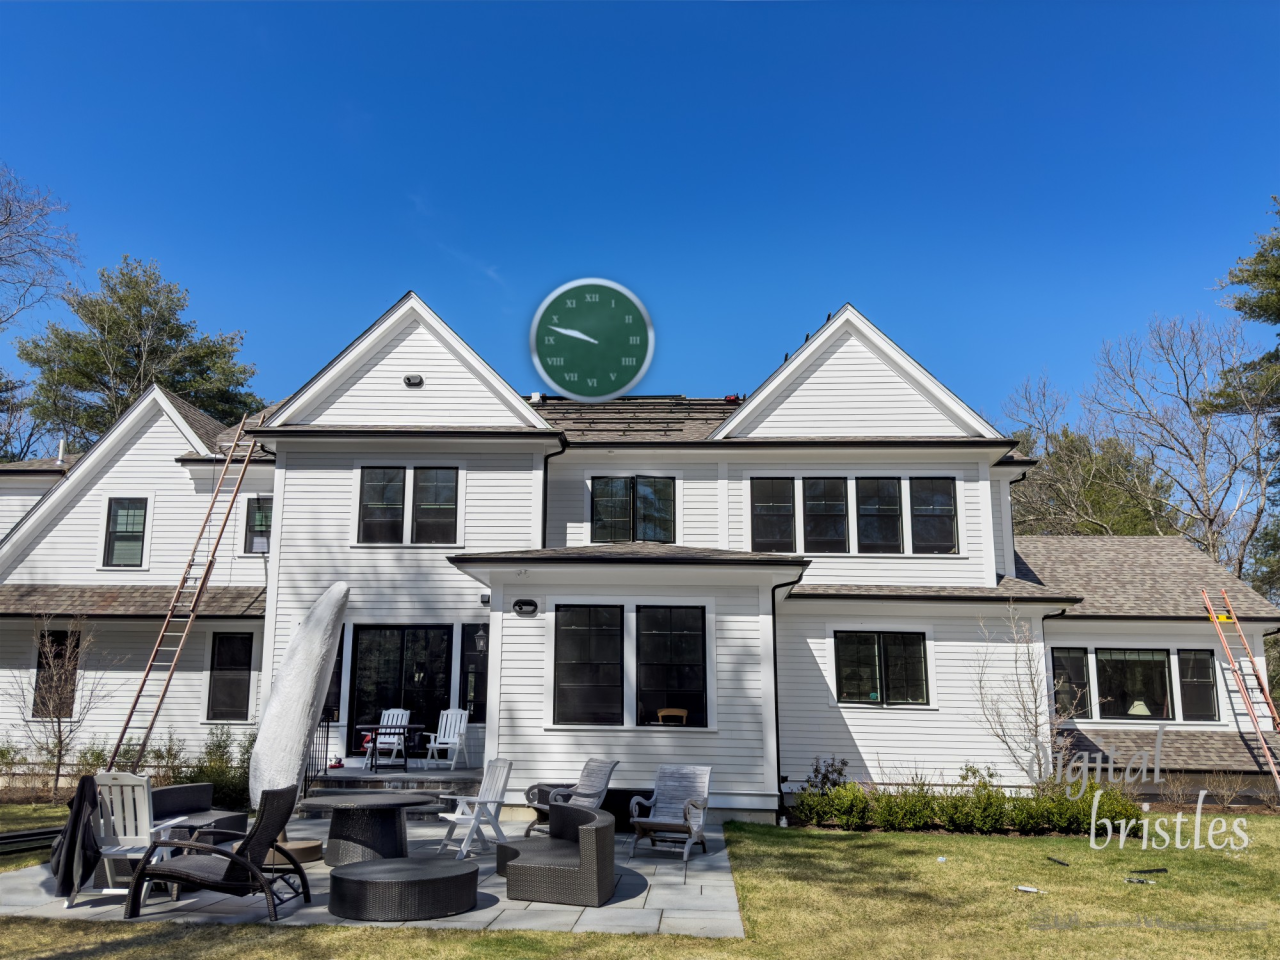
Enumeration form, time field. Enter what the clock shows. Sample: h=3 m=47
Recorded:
h=9 m=48
